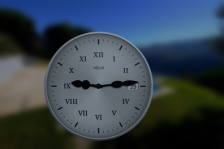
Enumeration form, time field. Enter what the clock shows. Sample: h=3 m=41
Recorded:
h=9 m=14
